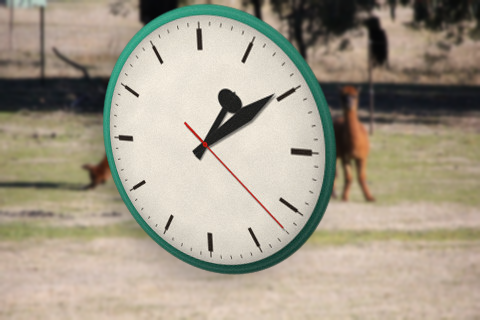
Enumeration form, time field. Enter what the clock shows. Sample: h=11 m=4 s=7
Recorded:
h=1 m=9 s=22
